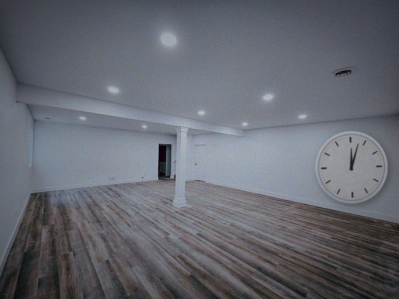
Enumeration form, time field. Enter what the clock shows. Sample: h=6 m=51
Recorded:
h=12 m=3
